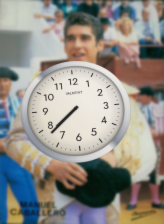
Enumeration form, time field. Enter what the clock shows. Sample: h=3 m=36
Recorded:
h=7 m=38
